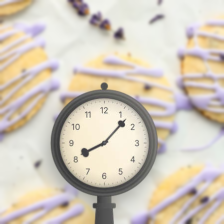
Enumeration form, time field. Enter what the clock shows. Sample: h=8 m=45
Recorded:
h=8 m=7
